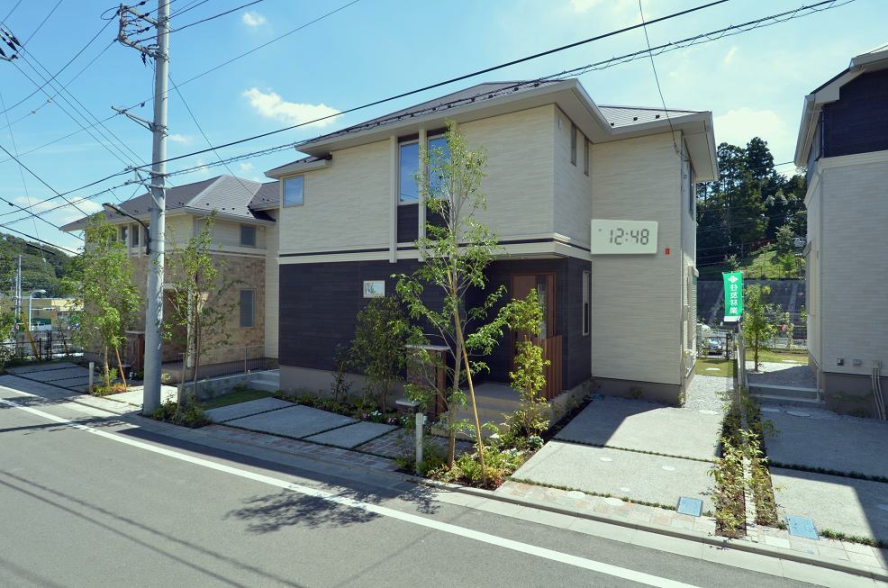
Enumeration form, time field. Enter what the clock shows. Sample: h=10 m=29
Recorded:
h=12 m=48
